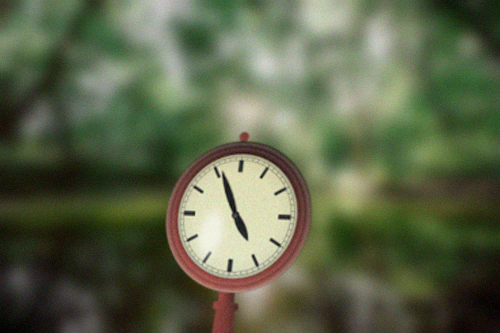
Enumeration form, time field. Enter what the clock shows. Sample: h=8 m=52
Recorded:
h=4 m=56
